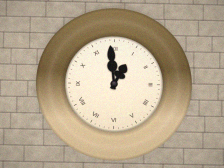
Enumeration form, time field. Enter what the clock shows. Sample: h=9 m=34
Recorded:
h=12 m=59
